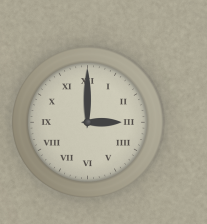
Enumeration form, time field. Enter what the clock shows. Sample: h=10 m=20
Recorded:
h=3 m=0
